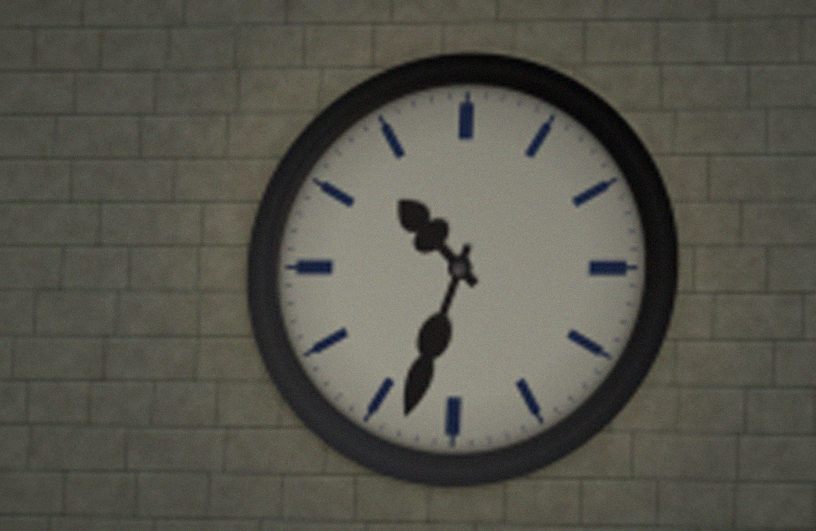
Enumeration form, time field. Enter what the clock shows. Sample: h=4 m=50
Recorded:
h=10 m=33
